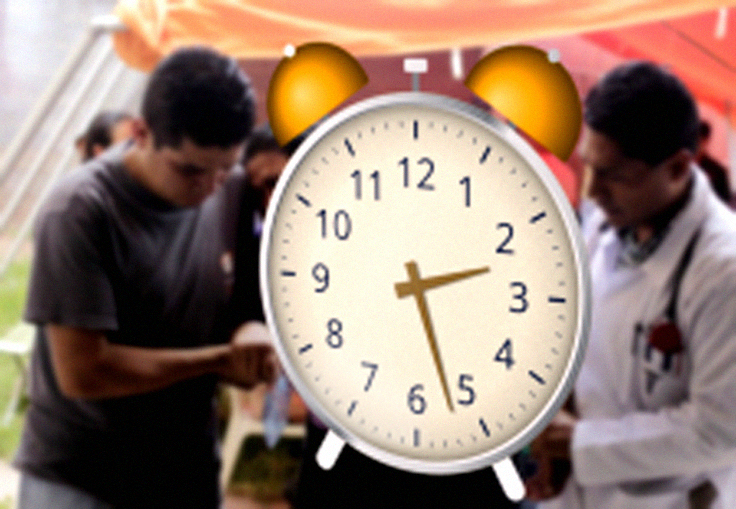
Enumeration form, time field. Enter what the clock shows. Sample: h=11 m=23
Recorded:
h=2 m=27
